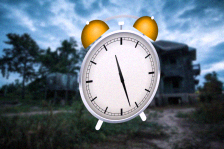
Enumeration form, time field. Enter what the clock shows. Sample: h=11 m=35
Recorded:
h=11 m=27
